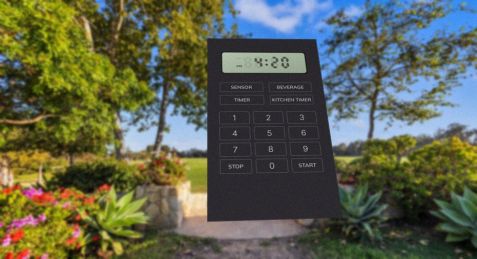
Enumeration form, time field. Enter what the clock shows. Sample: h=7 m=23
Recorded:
h=4 m=20
